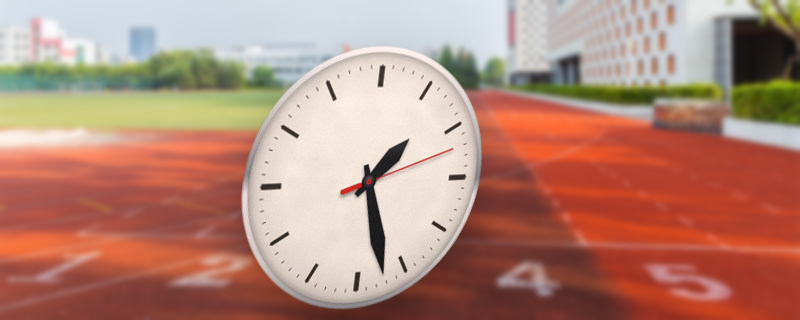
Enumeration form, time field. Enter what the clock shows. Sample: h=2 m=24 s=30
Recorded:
h=1 m=27 s=12
